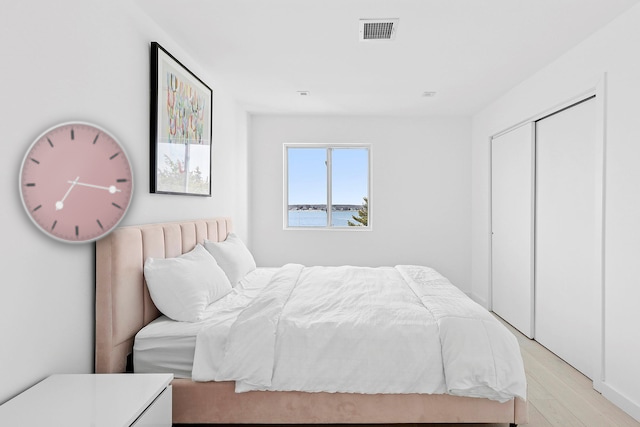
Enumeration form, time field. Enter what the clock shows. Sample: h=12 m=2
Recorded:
h=7 m=17
